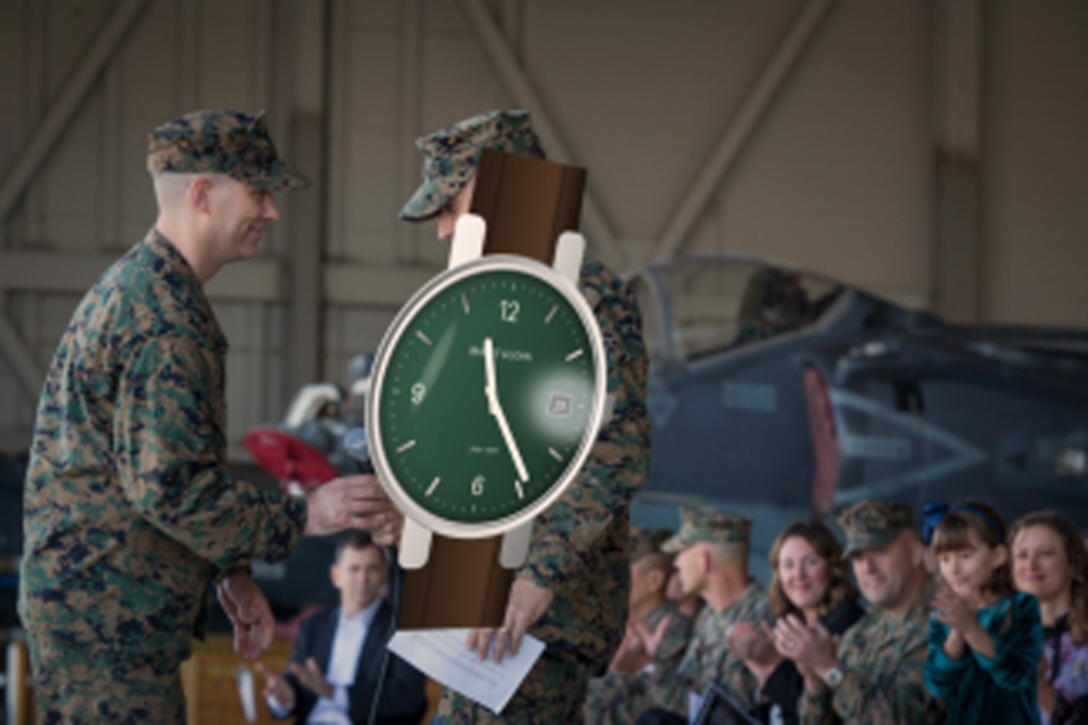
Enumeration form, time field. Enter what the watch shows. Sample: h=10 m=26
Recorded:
h=11 m=24
